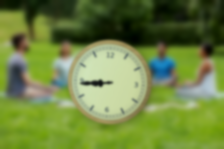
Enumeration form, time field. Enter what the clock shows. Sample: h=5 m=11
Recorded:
h=8 m=44
